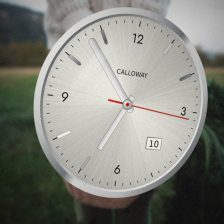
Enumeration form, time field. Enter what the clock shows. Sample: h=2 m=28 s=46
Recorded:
h=6 m=53 s=16
